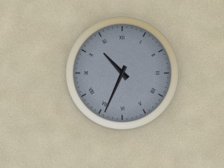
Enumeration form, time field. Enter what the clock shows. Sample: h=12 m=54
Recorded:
h=10 m=34
